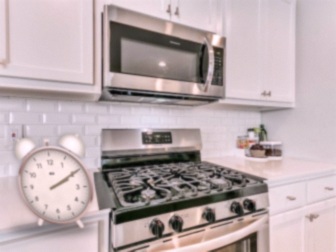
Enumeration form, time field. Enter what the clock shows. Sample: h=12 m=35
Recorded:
h=2 m=10
